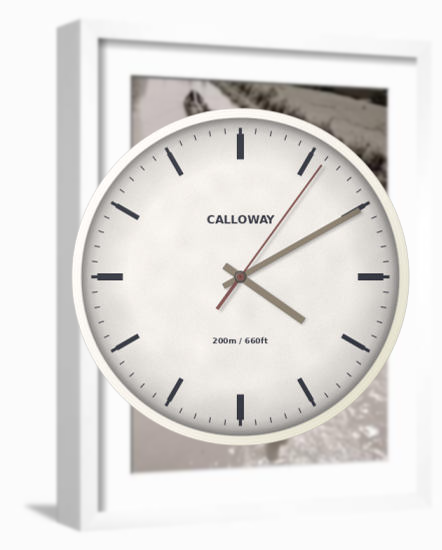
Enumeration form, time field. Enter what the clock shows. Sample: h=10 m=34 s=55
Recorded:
h=4 m=10 s=6
